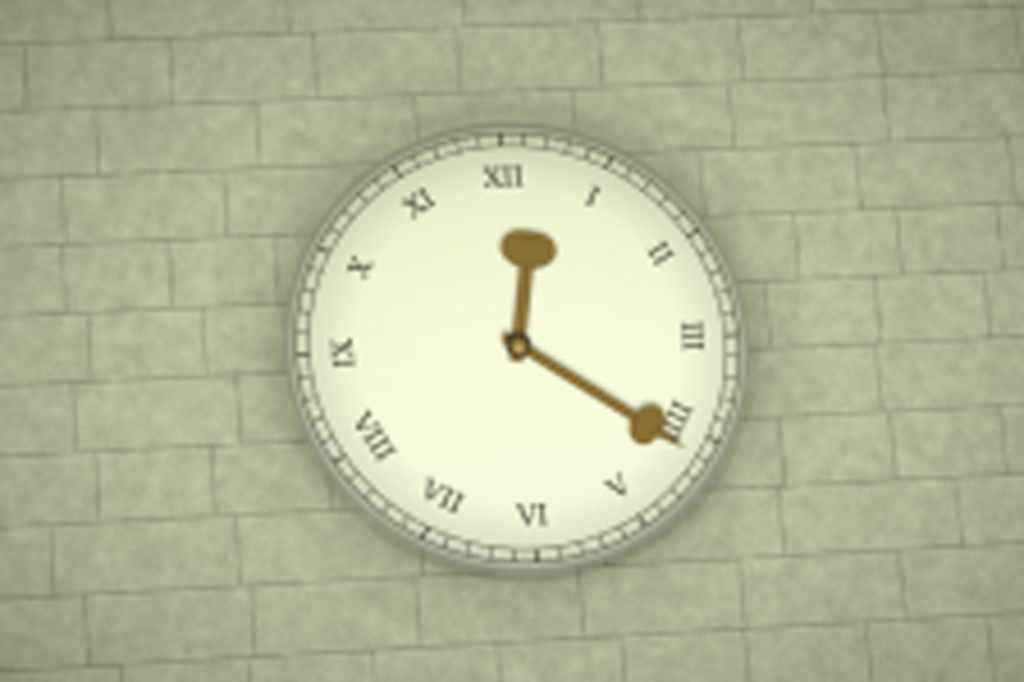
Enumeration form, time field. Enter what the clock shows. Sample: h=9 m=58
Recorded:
h=12 m=21
